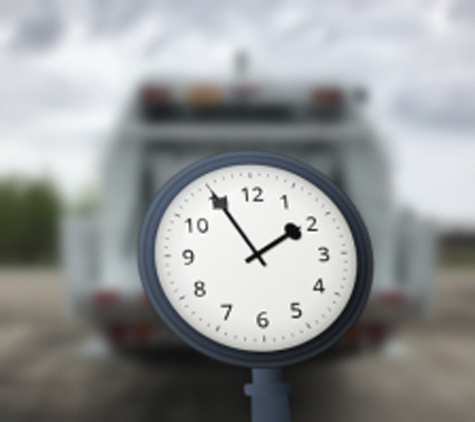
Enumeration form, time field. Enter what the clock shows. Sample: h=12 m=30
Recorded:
h=1 m=55
